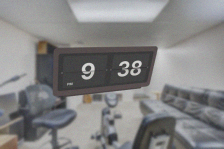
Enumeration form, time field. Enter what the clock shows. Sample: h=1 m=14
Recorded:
h=9 m=38
